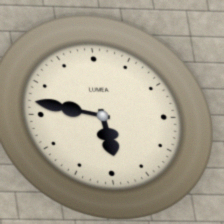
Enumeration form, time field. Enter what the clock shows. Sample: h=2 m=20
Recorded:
h=5 m=47
